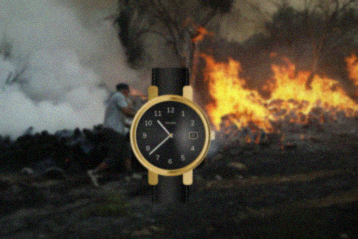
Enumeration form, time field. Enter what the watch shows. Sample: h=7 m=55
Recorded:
h=10 m=38
